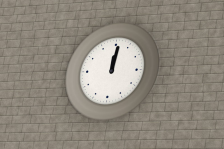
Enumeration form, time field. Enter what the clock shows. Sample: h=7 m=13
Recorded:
h=12 m=1
